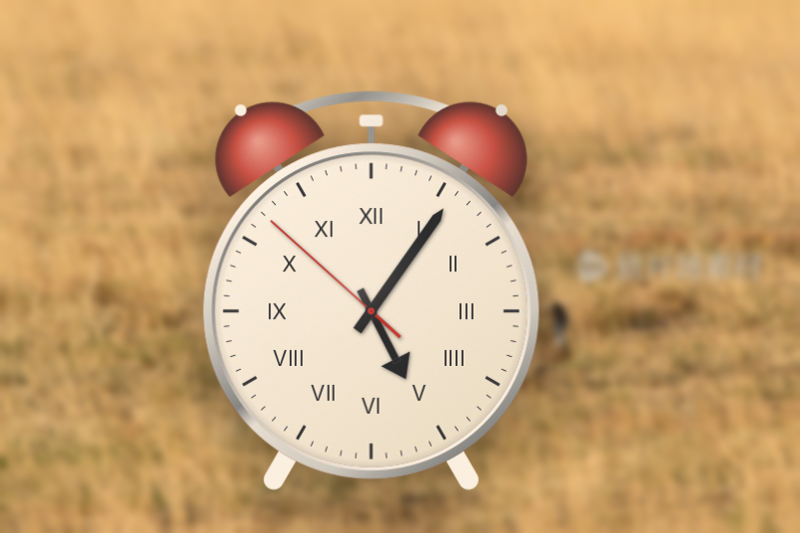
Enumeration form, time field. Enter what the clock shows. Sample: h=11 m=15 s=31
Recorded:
h=5 m=5 s=52
